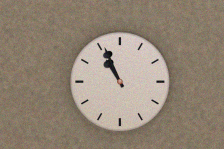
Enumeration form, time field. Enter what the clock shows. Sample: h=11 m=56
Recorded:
h=10 m=56
